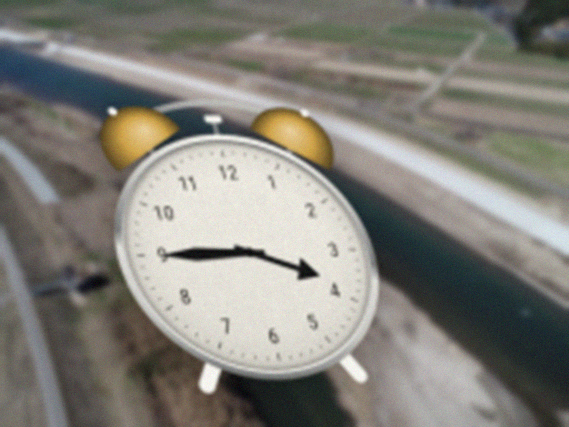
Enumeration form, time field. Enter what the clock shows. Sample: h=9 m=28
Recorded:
h=3 m=45
